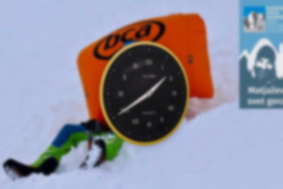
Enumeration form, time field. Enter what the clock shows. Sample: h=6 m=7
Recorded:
h=1 m=40
